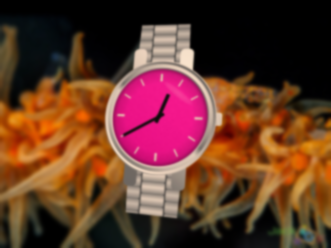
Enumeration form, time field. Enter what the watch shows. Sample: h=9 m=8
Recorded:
h=12 m=40
